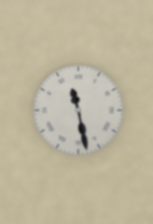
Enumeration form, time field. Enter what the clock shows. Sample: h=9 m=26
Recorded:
h=11 m=28
